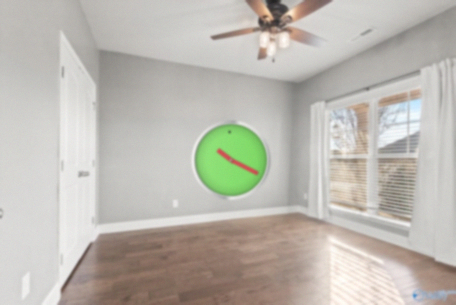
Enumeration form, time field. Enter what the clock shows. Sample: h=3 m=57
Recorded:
h=10 m=20
